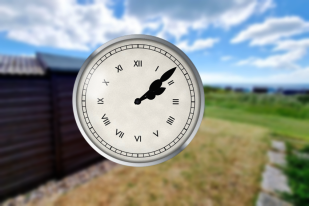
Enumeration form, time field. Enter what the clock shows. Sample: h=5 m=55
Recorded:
h=2 m=8
